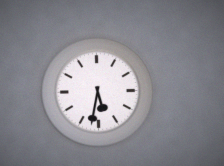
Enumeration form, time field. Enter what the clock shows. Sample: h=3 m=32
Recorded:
h=5 m=32
